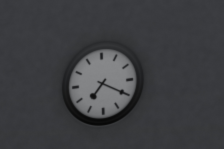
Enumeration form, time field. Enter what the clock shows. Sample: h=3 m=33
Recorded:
h=7 m=20
